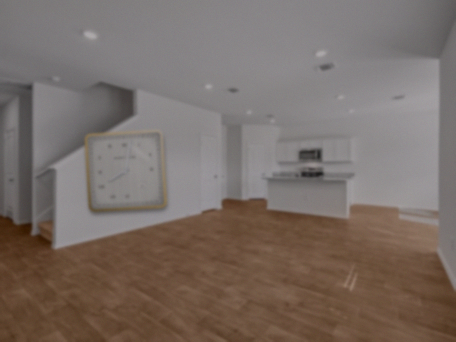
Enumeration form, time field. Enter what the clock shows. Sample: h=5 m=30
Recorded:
h=8 m=2
